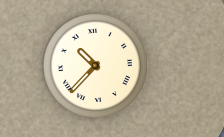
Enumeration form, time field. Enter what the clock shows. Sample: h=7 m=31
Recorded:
h=10 m=38
